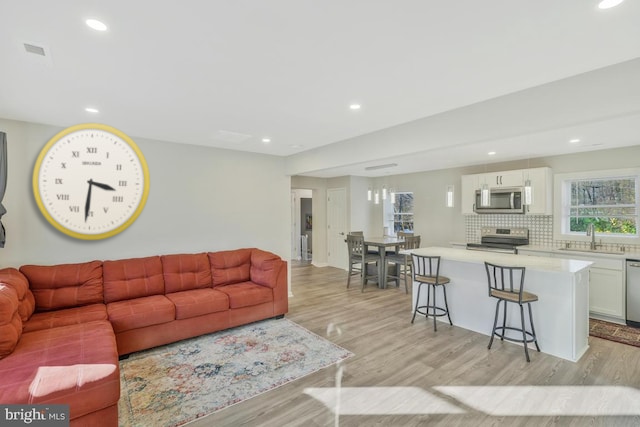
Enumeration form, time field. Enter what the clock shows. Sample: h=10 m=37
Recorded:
h=3 m=31
